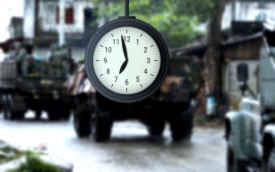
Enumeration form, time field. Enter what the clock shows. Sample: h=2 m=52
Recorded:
h=6 m=58
